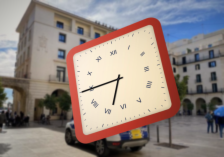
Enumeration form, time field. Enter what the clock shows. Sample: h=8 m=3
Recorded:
h=6 m=45
